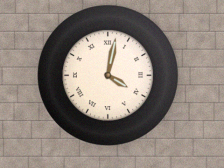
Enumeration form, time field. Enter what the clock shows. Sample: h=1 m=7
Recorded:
h=4 m=2
